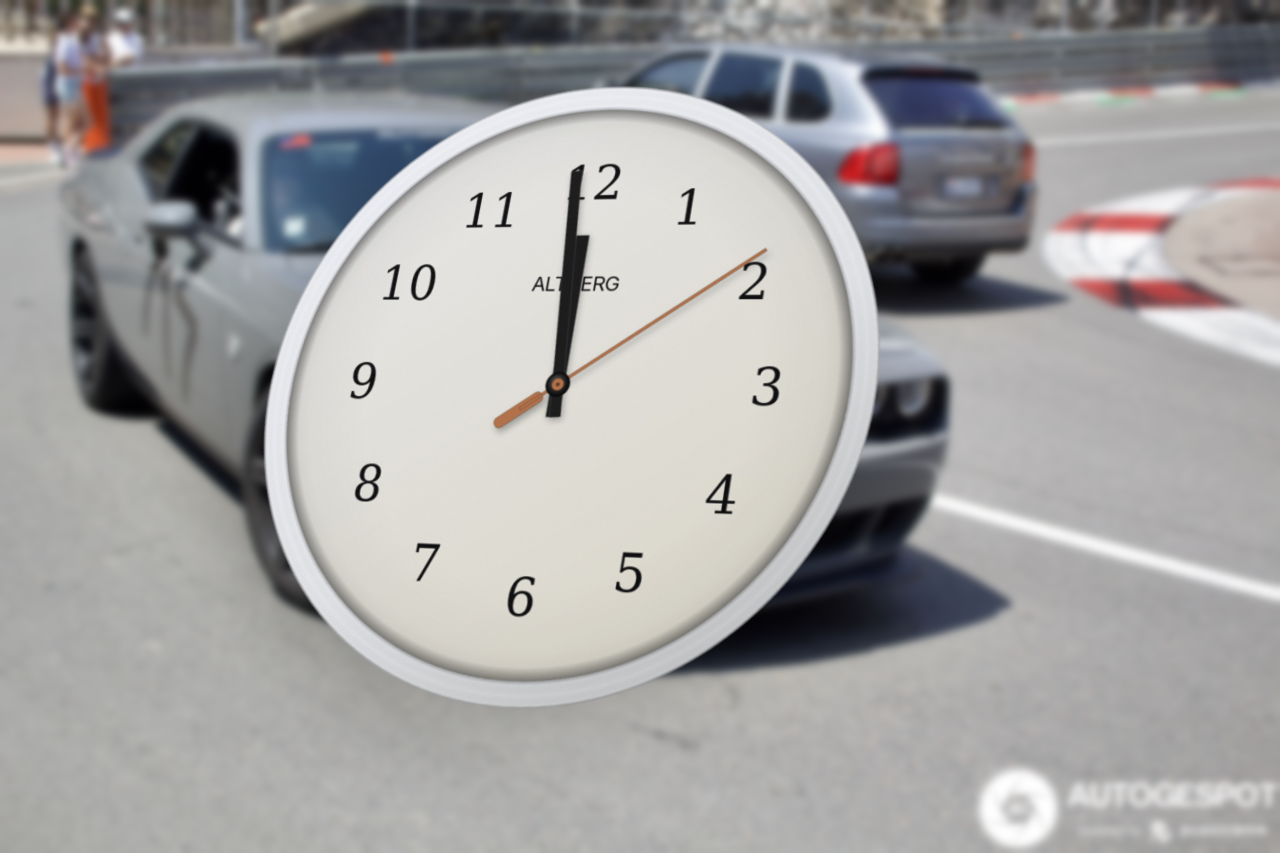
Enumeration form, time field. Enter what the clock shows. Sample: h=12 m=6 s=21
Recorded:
h=11 m=59 s=9
